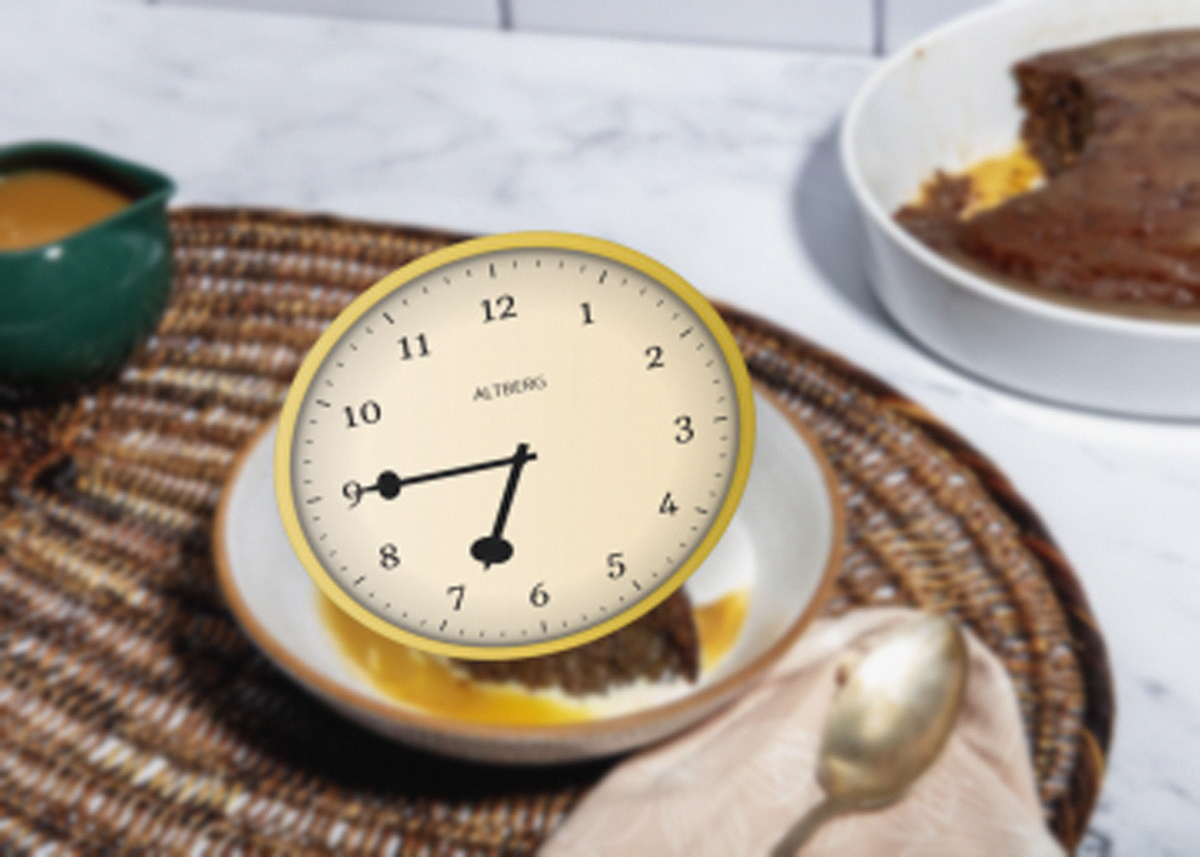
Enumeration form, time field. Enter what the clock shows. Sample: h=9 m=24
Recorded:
h=6 m=45
